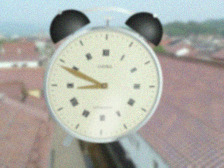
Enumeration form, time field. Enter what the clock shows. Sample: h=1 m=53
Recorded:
h=8 m=49
